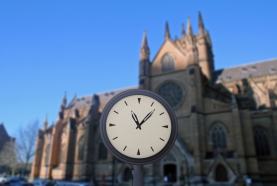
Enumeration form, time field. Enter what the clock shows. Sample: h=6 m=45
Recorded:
h=11 m=7
